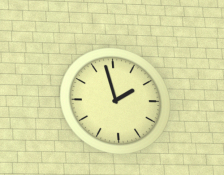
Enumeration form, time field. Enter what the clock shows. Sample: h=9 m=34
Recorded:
h=1 m=58
